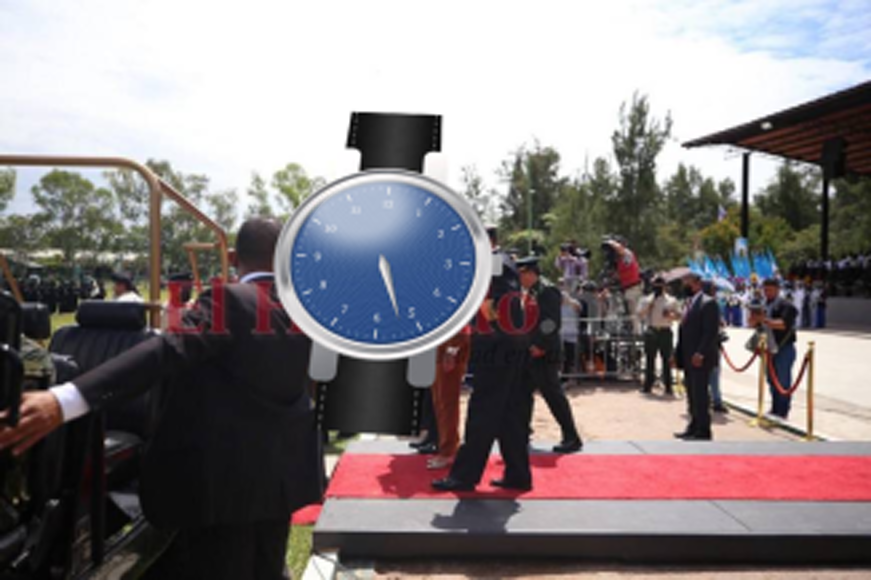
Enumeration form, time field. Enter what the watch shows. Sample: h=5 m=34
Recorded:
h=5 m=27
